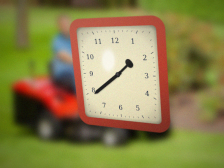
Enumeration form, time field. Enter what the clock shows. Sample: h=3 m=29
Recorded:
h=1 m=39
